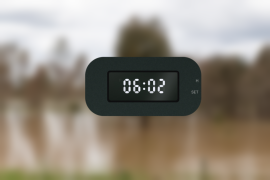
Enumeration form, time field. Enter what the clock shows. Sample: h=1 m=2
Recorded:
h=6 m=2
